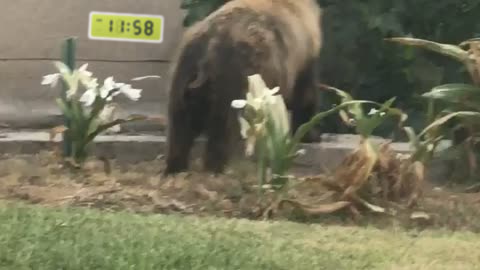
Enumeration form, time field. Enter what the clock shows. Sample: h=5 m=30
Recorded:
h=11 m=58
